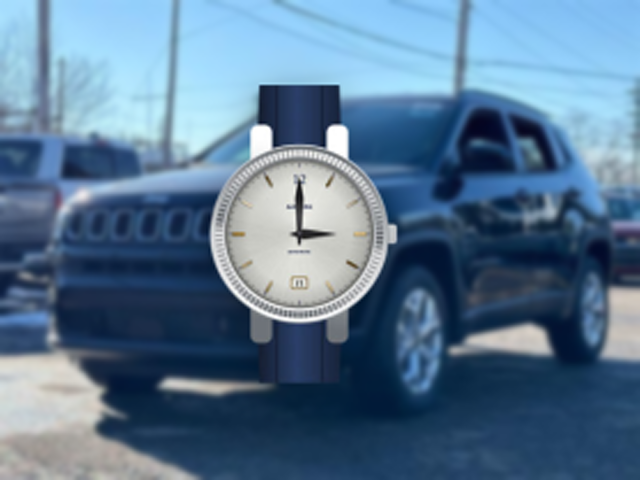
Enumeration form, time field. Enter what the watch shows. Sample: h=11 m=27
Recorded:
h=3 m=0
